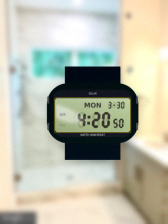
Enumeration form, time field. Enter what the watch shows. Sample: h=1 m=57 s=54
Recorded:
h=4 m=20 s=50
